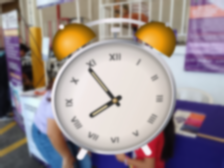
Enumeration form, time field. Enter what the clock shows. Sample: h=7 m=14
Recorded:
h=7 m=54
